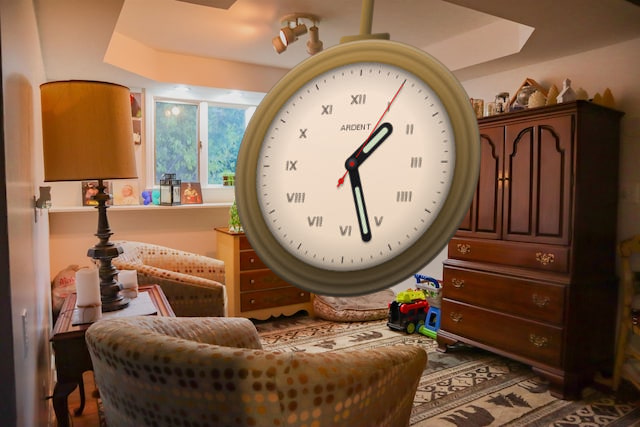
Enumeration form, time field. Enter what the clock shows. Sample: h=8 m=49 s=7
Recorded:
h=1 m=27 s=5
